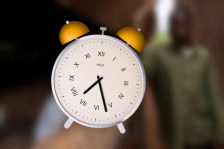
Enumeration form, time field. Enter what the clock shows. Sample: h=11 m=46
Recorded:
h=7 m=27
